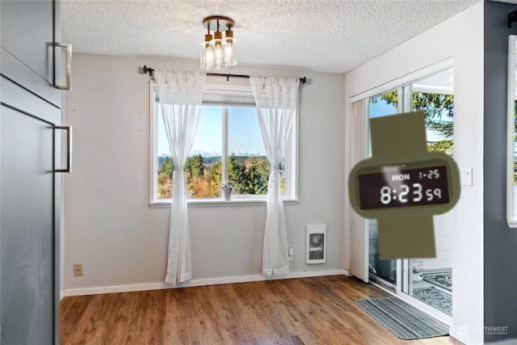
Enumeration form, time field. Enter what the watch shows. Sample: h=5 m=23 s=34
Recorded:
h=8 m=23 s=59
